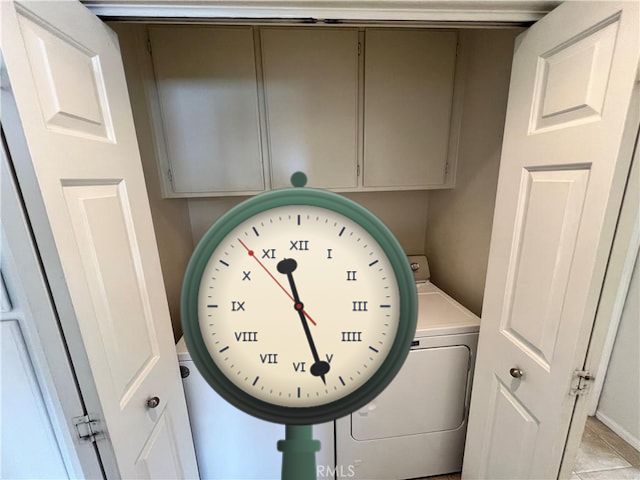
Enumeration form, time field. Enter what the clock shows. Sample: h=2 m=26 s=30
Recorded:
h=11 m=26 s=53
